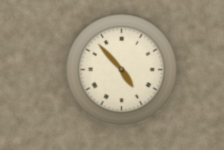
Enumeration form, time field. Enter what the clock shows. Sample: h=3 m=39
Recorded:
h=4 m=53
